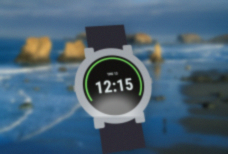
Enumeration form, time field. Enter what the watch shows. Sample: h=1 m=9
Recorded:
h=12 m=15
